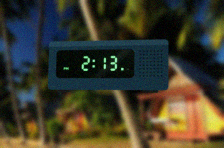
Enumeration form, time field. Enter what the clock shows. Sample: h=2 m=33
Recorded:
h=2 m=13
